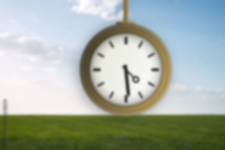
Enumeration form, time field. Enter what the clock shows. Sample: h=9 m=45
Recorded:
h=4 m=29
